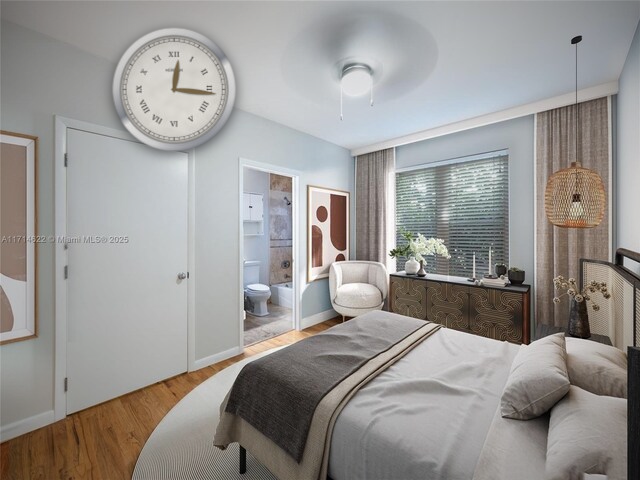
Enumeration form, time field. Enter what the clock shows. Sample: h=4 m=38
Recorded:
h=12 m=16
